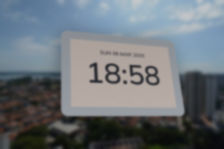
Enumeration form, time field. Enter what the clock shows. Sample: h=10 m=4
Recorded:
h=18 m=58
